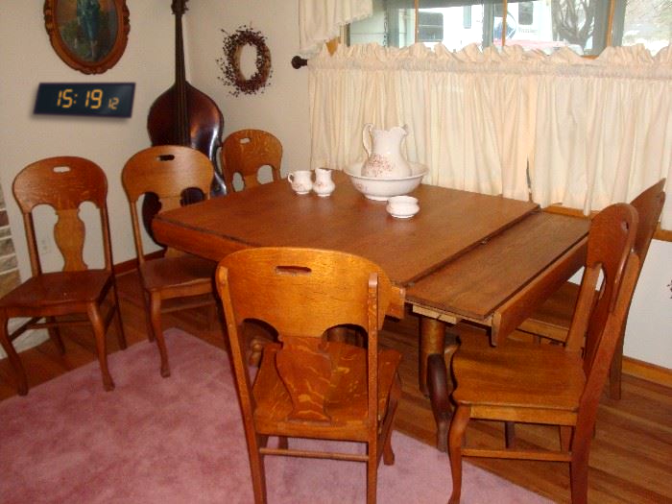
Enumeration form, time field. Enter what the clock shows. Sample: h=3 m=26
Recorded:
h=15 m=19
